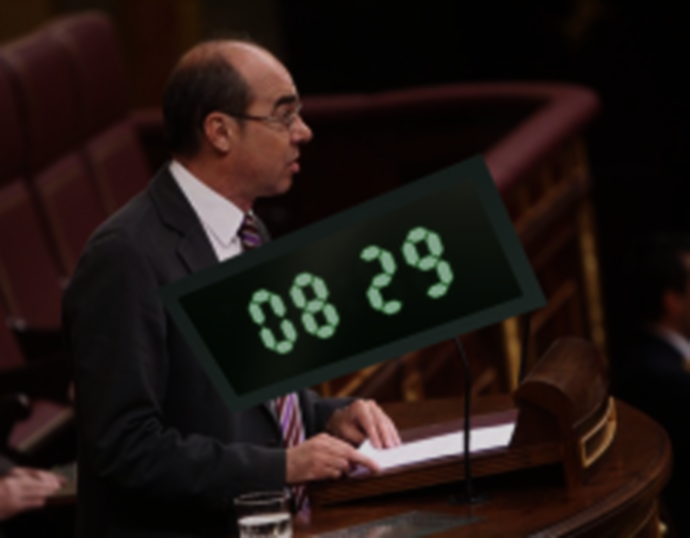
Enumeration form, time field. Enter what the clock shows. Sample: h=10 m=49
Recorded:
h=8 m=29
